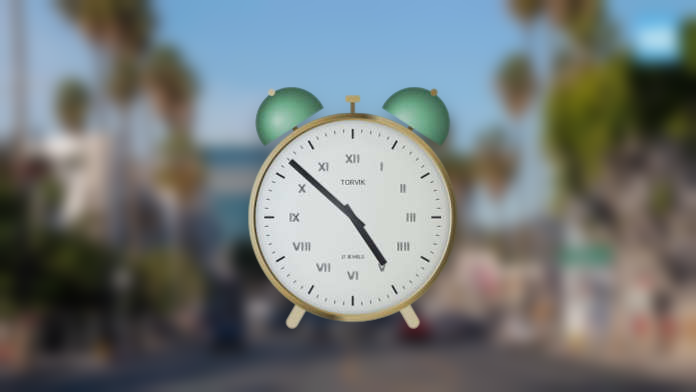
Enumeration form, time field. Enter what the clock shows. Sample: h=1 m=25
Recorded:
h=4 m=52
